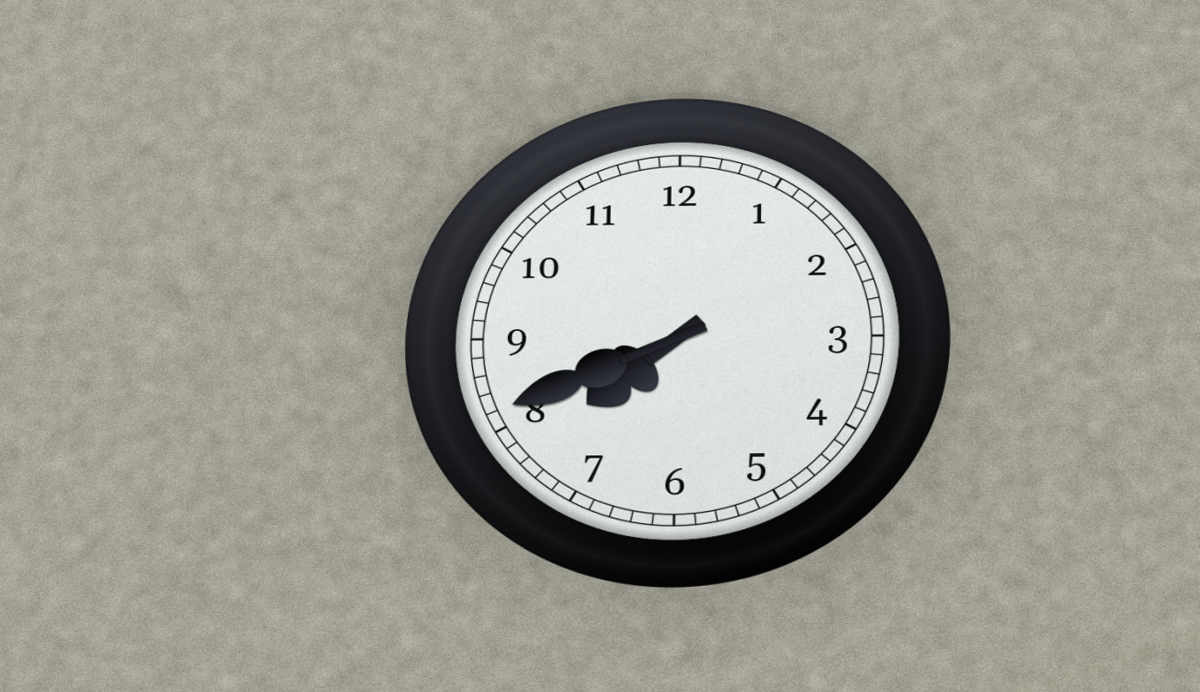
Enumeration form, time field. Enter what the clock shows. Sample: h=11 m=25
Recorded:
h=7 m=41
